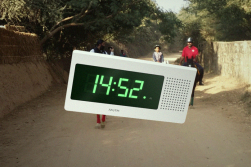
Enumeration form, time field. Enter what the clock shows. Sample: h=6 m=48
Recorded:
h=14 m=52
